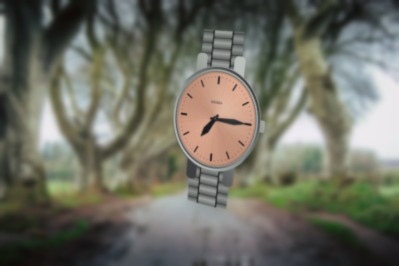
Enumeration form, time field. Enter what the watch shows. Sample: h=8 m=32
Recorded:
h=7 m=15
